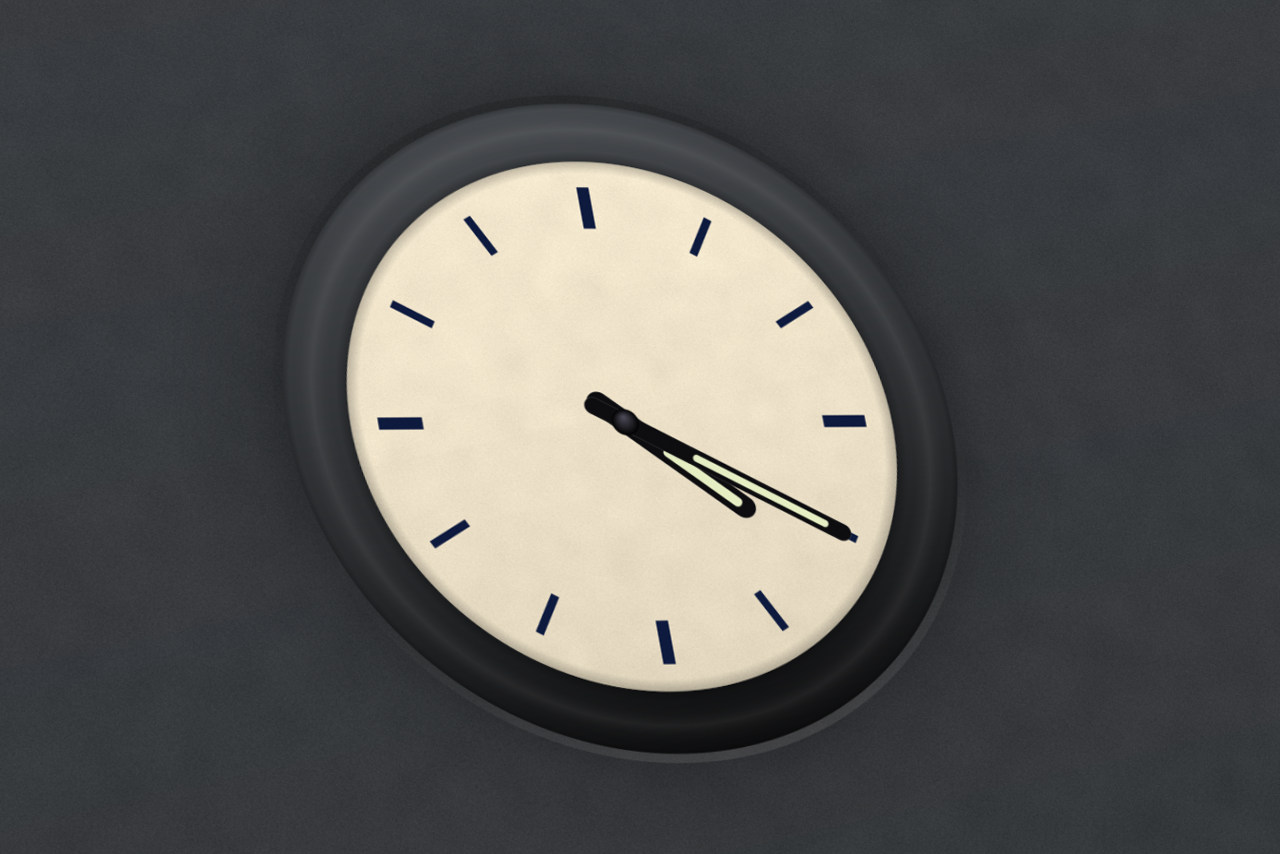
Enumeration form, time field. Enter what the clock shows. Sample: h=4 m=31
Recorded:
h=4 m=20
